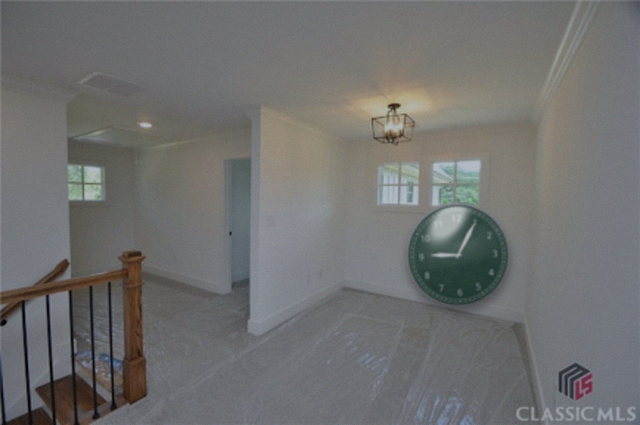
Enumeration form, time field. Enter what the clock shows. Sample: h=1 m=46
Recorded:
h=9 m=5
